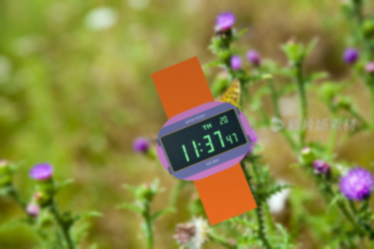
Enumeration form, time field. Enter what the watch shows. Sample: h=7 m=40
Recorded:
h=11 m=37
